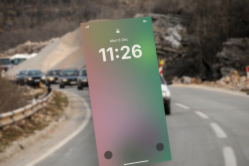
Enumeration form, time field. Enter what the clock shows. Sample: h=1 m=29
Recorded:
h=11 m=26
